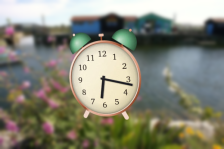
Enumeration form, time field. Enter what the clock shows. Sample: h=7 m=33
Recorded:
h=6 m=17
